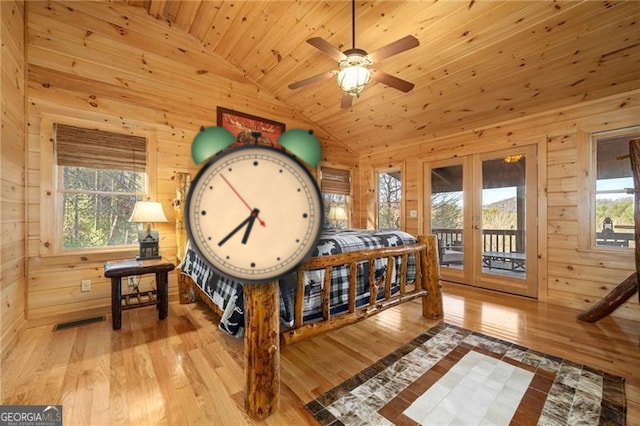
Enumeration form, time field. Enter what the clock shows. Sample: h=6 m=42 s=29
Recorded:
h=6 m=37 s=53
